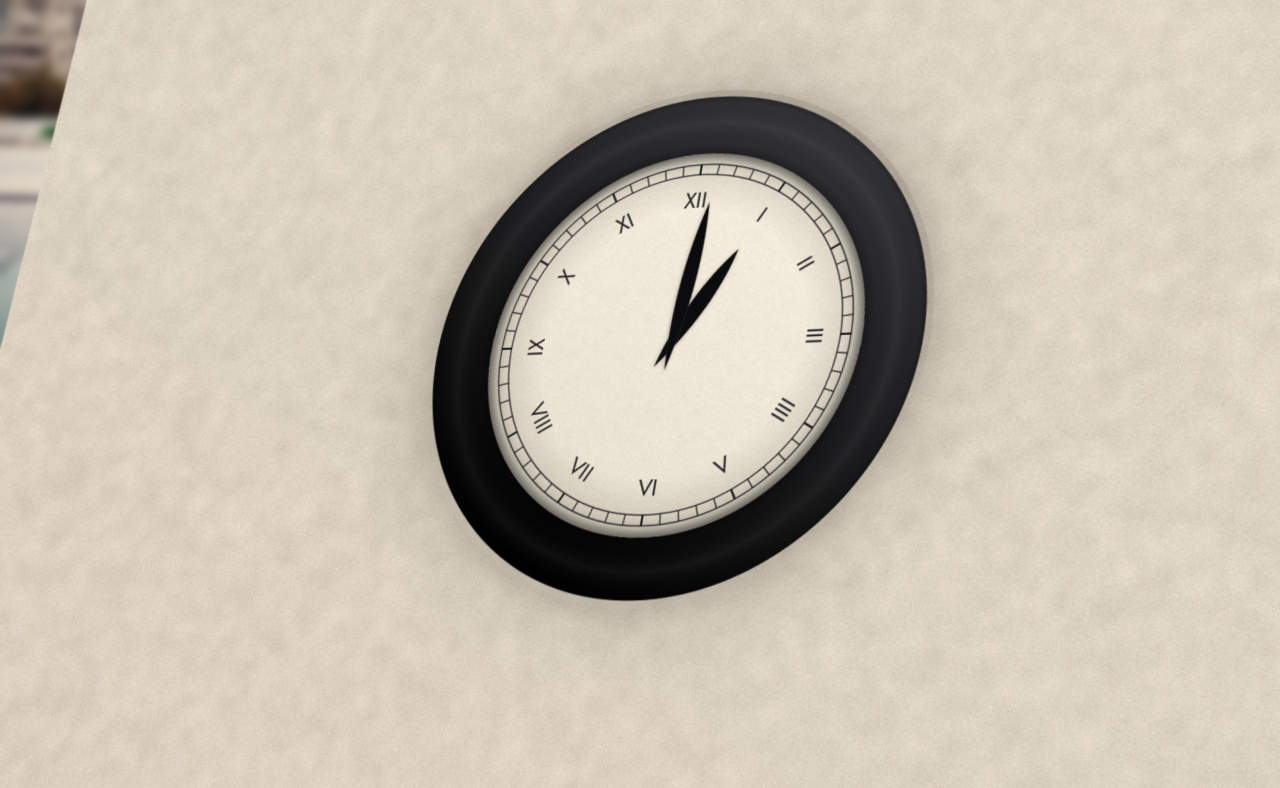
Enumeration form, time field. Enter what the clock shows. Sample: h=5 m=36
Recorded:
h=1 m=1
